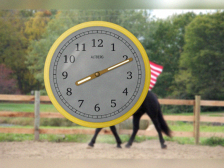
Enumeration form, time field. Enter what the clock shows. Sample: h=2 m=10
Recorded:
h=8 m=11
